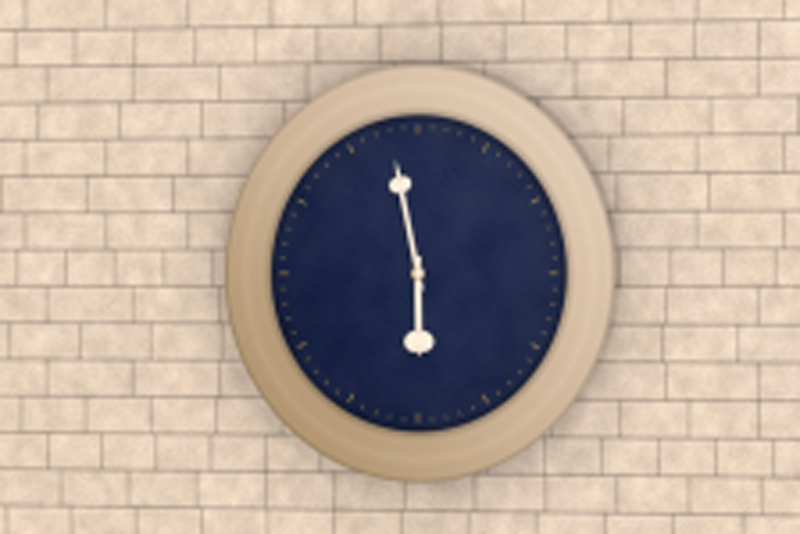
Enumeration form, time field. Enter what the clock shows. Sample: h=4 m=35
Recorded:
h=5 m=58
